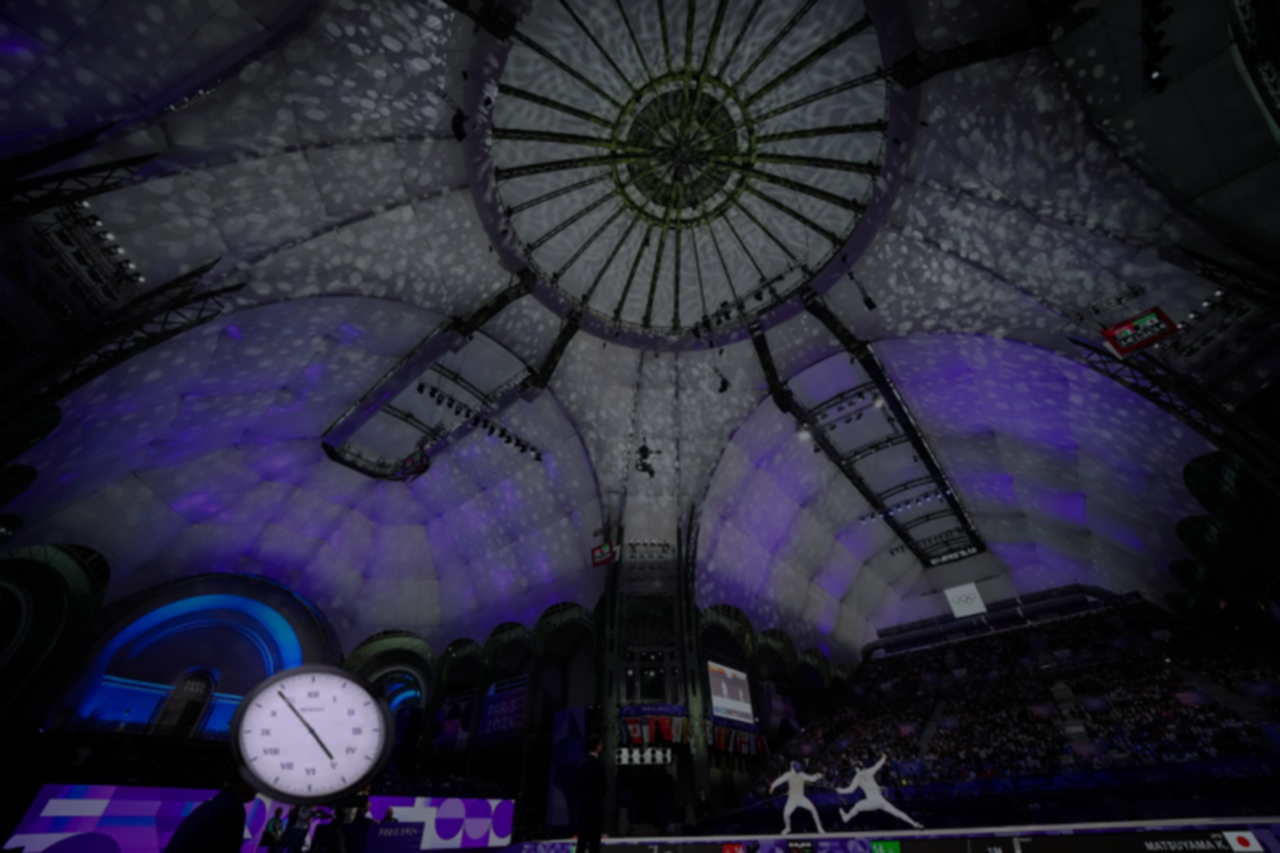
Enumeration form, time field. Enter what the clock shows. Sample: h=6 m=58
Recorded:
h=4 m=54
